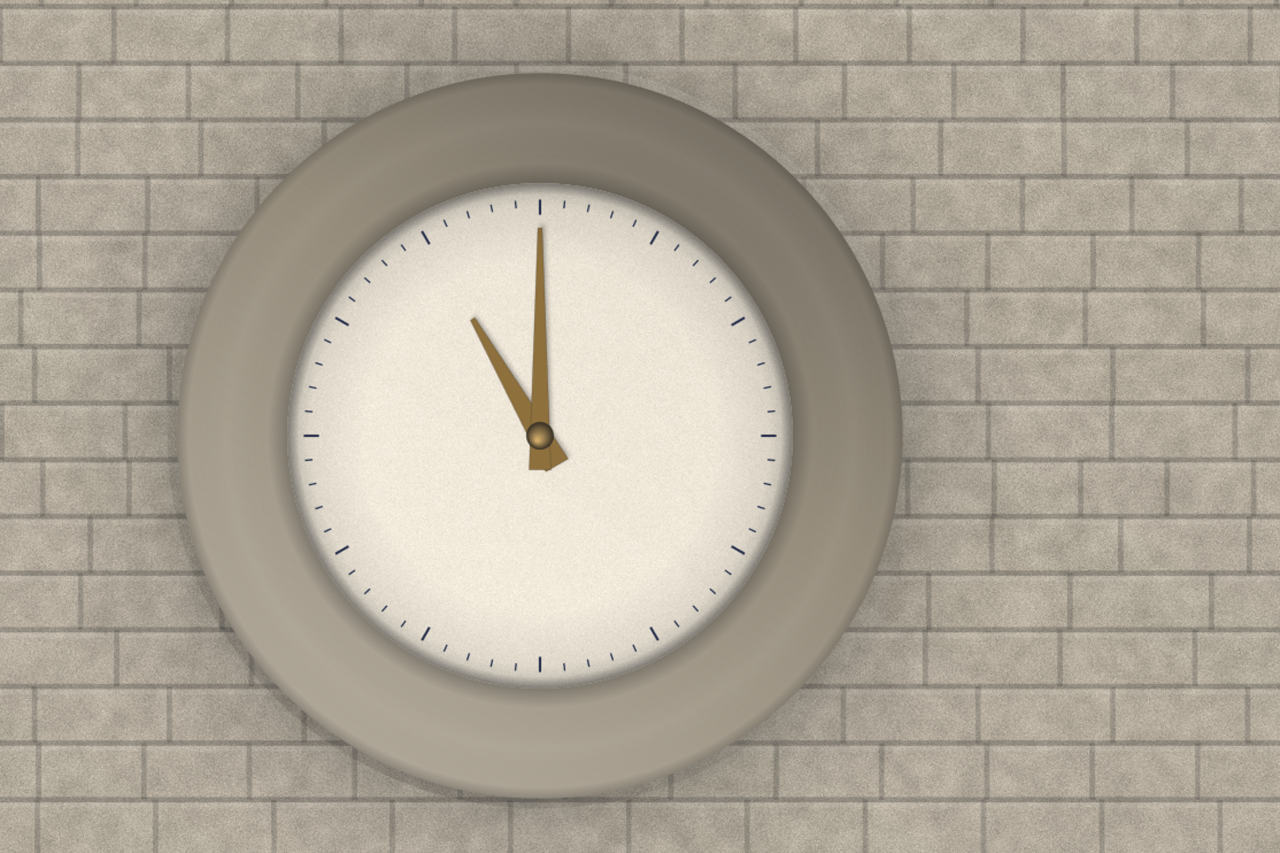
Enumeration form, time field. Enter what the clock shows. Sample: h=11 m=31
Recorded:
h=11 m=0
